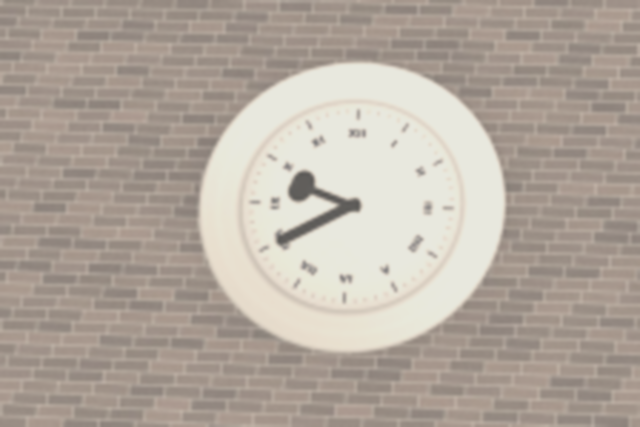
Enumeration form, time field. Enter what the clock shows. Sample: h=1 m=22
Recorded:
h=9 m=40
